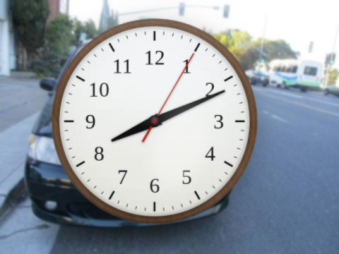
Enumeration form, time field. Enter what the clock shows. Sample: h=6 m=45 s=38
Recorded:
h=8 m=11 s=5
